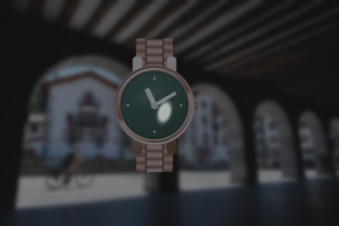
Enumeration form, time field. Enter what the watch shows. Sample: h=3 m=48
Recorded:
h=11 m=10
